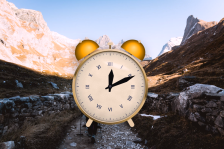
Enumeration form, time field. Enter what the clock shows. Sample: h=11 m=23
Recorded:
h=12 m=11
